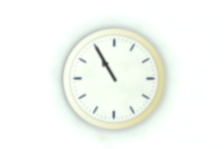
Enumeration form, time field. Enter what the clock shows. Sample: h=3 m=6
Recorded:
h=10 m=55
